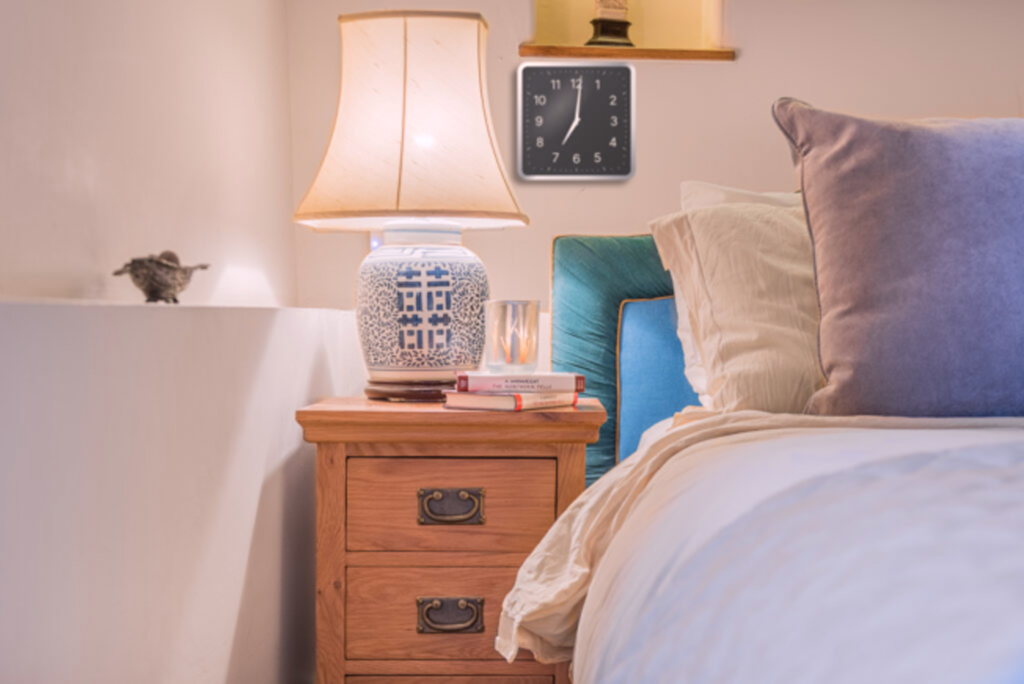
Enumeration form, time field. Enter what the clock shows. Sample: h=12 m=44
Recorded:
h=7 m=1
